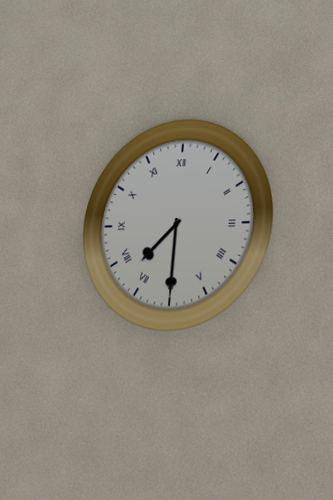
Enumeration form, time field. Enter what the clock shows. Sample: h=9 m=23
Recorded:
h=7 m=30
